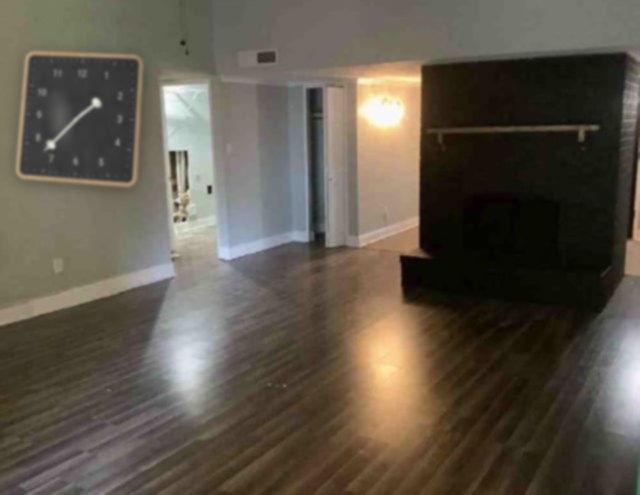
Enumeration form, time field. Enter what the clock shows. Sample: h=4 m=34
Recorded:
h=1 m=37
